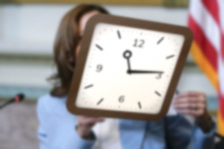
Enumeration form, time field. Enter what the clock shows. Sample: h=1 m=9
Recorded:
h=11 m=14
